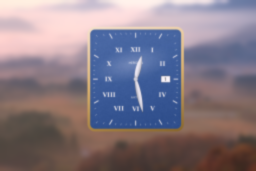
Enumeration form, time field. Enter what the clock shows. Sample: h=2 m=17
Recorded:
h=12 m=28
